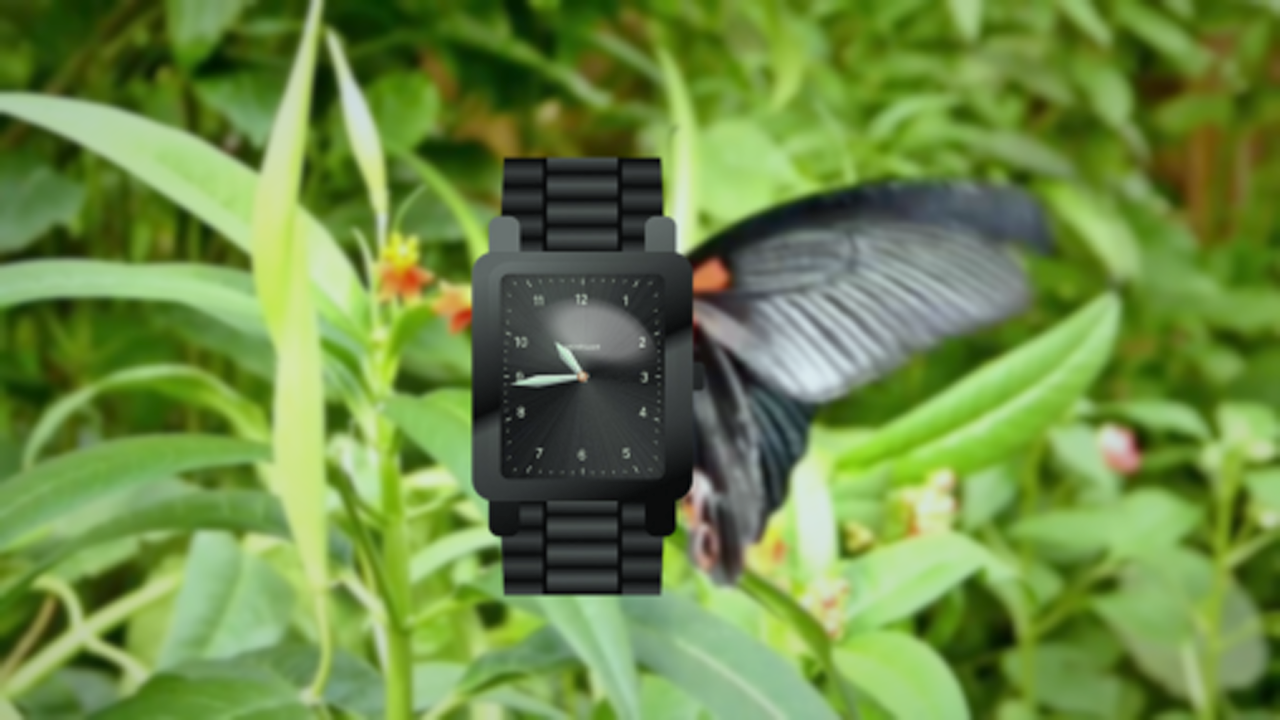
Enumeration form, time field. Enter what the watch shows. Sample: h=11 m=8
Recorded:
h=10 m=44
